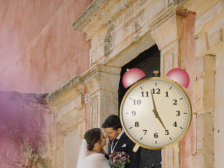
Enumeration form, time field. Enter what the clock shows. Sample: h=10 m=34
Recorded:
h=4 m=58
